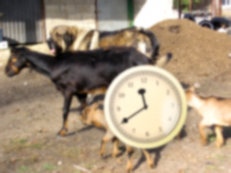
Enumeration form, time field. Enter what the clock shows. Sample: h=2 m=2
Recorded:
h=11 m=40
